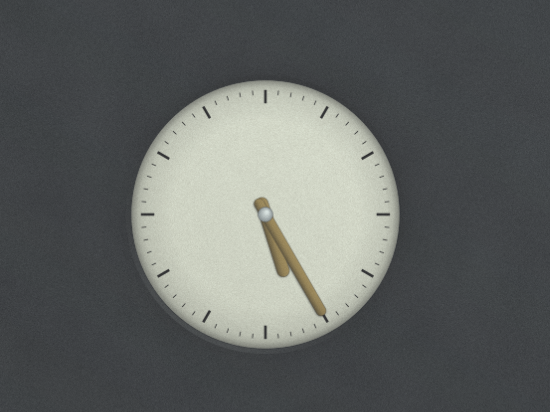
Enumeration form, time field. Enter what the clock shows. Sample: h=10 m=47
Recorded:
h=5 m=25
